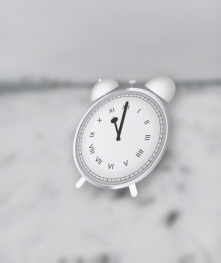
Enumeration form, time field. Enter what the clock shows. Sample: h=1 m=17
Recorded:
h=11 m=0
